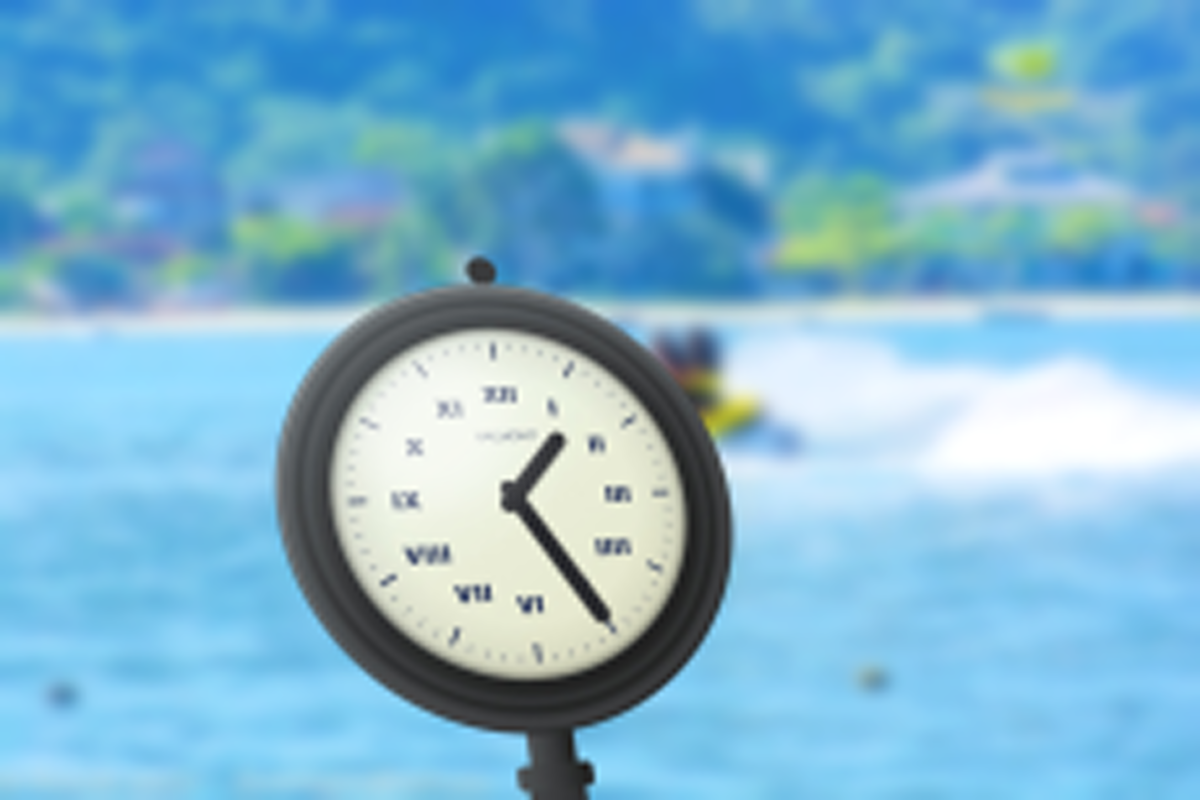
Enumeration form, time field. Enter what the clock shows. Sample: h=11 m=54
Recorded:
h=1 m=25
